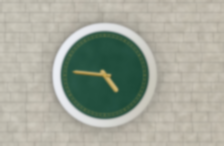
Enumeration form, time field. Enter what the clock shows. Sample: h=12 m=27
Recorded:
h=4 m=46
